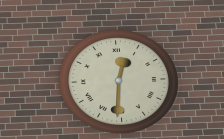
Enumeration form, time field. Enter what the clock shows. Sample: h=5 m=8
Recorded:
h=12 m=31
